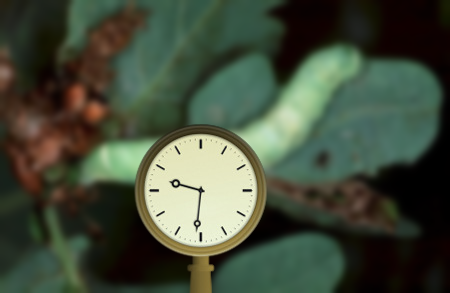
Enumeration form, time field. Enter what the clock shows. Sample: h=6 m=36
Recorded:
h=9 m=31
